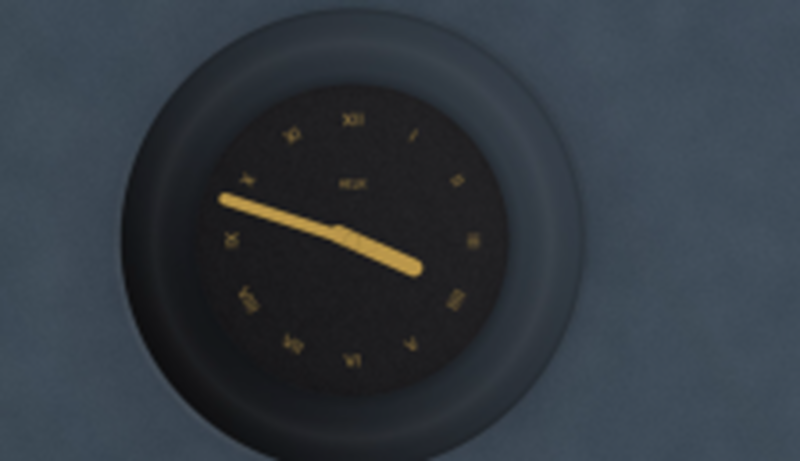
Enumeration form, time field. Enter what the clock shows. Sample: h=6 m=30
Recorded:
h=3 m=48
